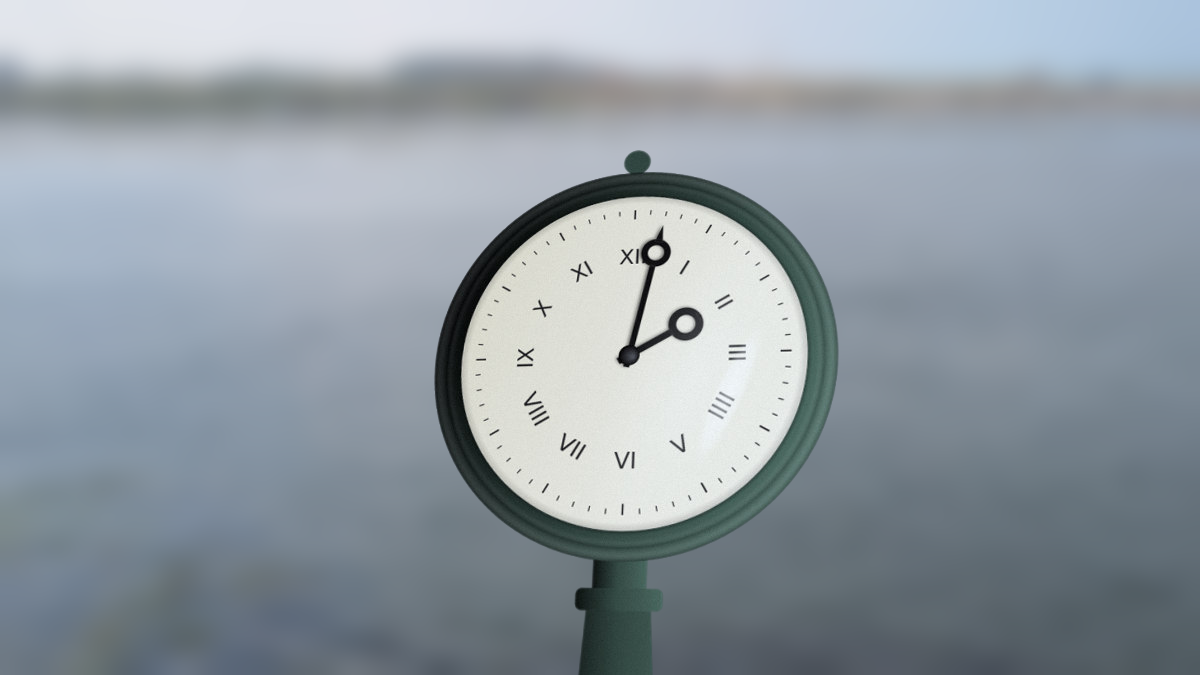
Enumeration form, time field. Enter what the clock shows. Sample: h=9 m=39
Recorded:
h=2 m=2
